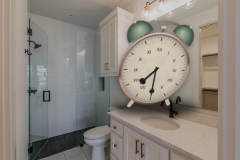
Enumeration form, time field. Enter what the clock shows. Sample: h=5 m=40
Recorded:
h=7 m=30
